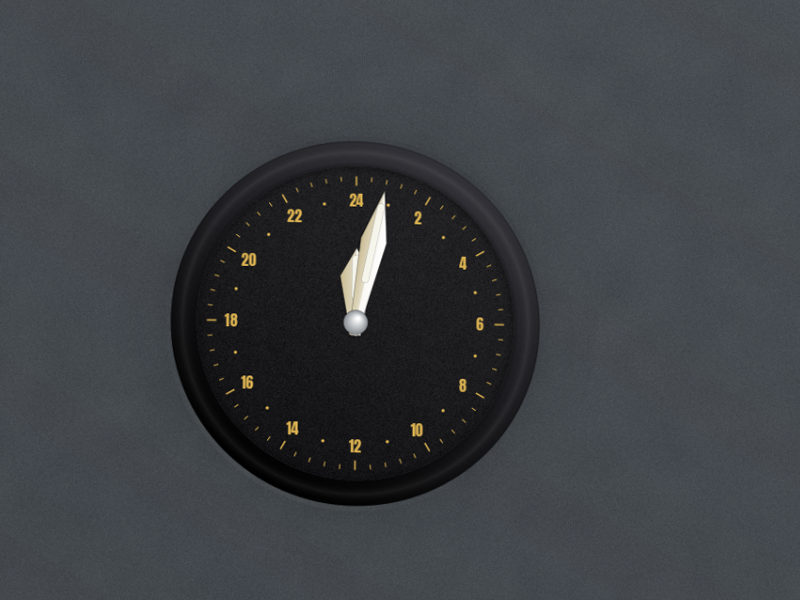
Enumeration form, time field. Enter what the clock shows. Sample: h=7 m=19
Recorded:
h=0 m=2
